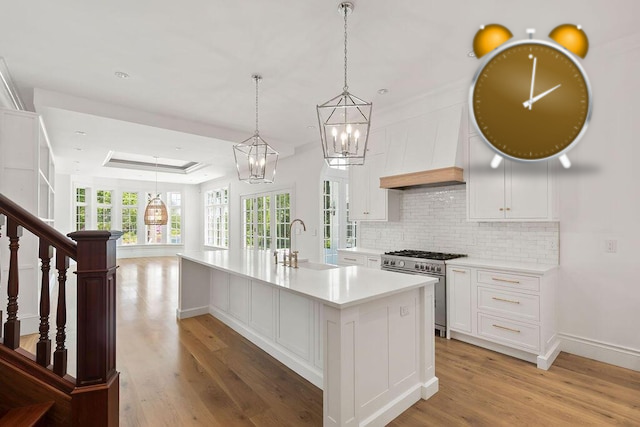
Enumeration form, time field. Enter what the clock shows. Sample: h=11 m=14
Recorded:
h=2 m=1
